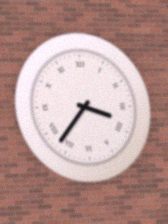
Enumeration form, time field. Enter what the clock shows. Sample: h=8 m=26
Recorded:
h=3 m=37
